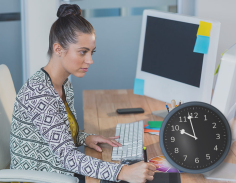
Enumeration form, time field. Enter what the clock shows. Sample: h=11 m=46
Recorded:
h=9 m=58
